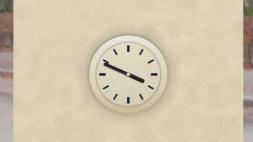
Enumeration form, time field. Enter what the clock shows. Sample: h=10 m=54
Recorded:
h=3 m=49
